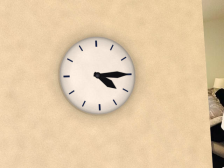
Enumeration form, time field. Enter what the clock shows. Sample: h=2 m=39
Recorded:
h=4 m=15
